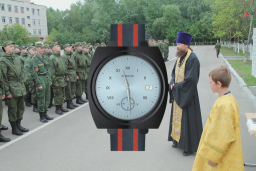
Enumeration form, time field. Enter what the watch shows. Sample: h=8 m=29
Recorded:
h=11 m=29
